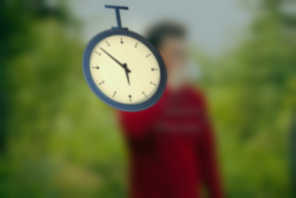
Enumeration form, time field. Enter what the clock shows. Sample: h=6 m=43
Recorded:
h=5 m=52
